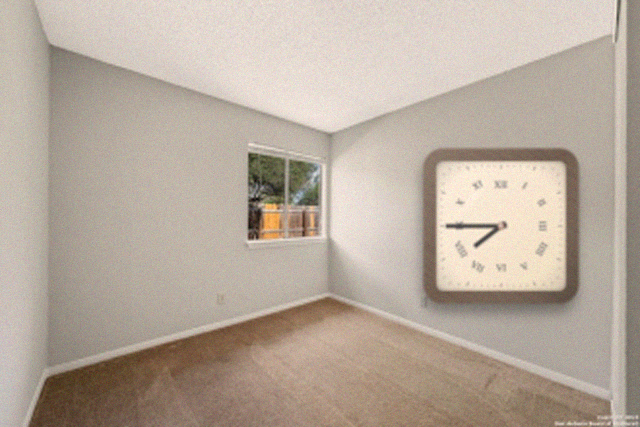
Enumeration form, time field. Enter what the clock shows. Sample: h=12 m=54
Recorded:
h=7 m=45
